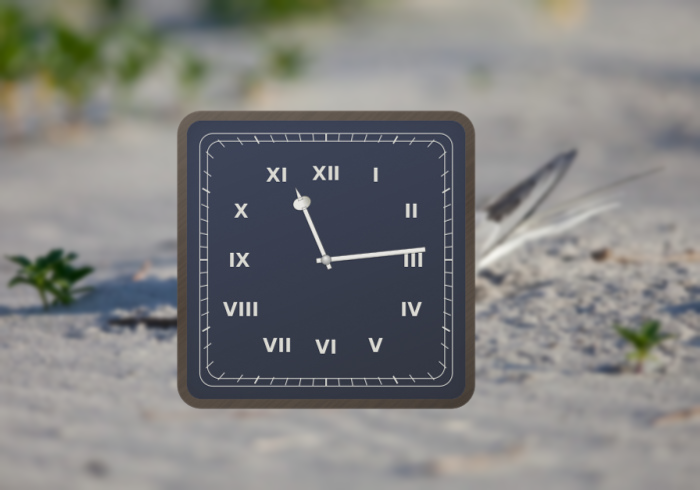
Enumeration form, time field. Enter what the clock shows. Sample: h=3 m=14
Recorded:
h=11 m=14
